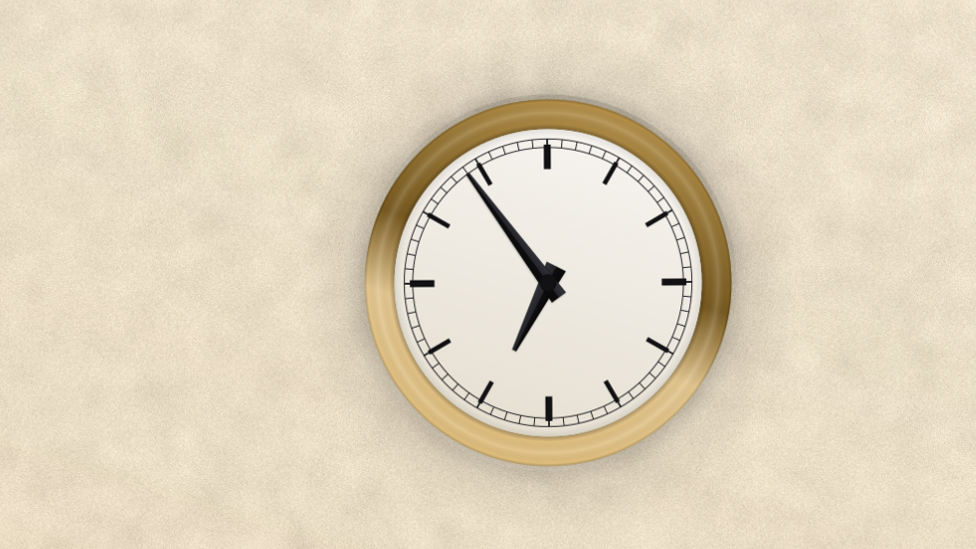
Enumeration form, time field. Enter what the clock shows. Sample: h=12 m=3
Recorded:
h=6 m=54
